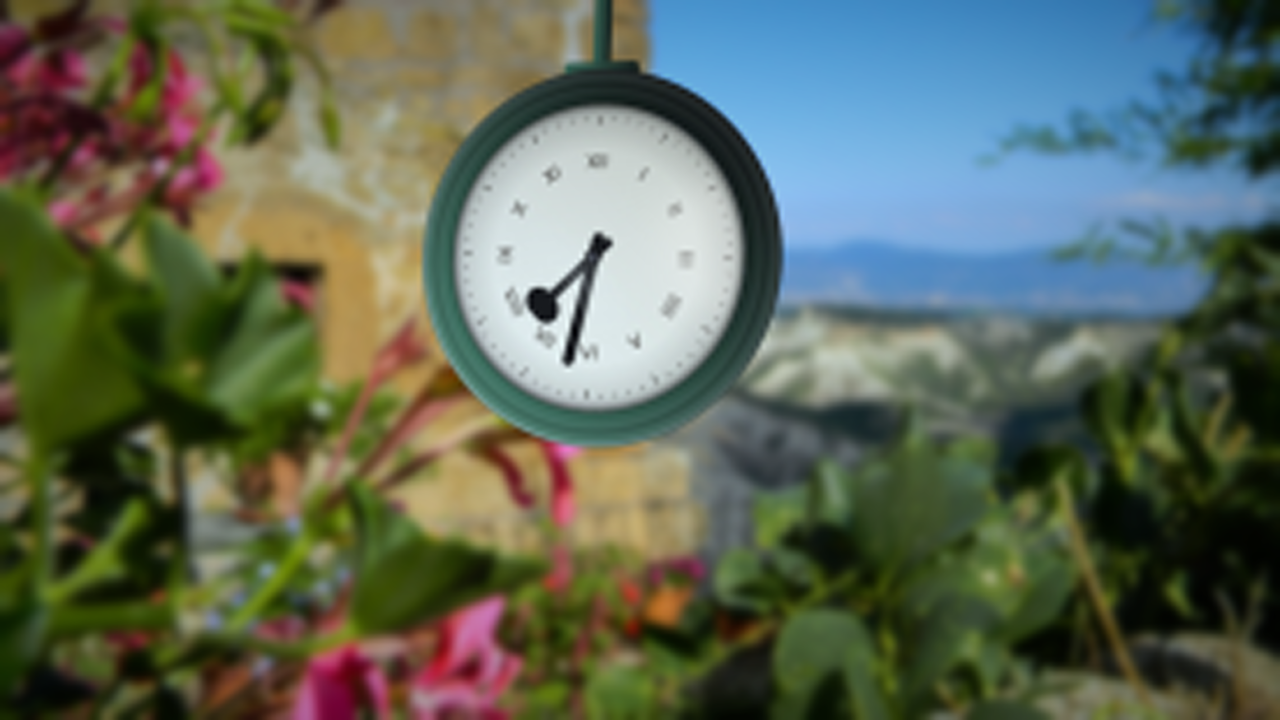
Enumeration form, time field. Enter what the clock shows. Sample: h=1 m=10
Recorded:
h=7 m=32
